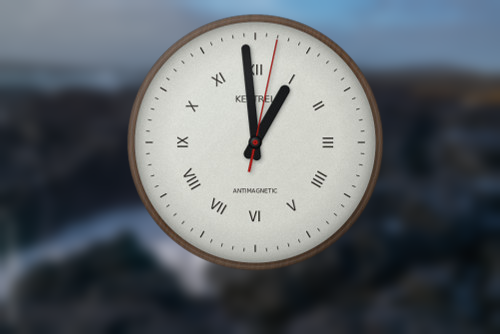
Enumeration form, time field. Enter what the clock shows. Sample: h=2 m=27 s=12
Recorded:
h=12 m=59 s=2
